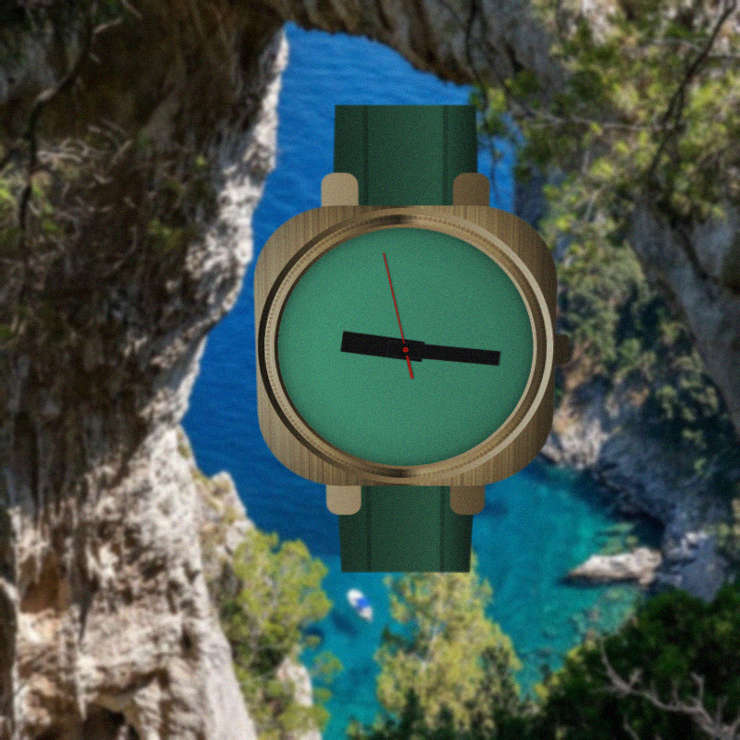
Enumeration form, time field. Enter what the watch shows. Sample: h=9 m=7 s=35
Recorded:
h=9 m=15 s=58
